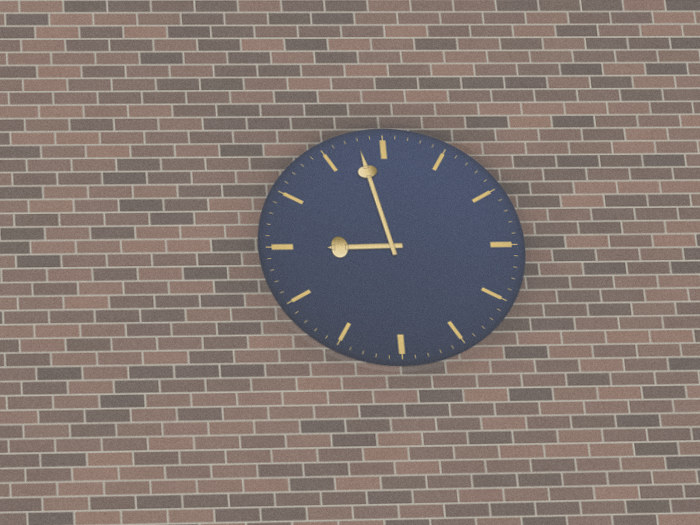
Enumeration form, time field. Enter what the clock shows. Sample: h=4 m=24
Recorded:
h=8 m=58
